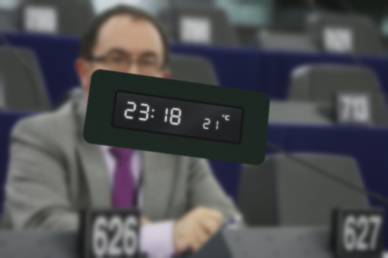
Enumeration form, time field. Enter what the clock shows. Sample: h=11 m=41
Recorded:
h=23 m=18
